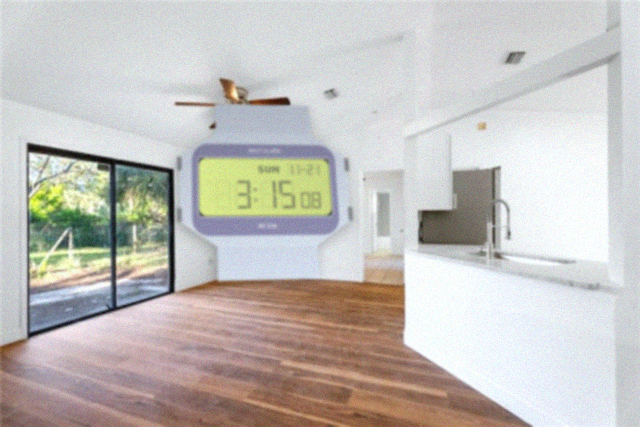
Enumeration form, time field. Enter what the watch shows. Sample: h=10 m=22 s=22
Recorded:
h=3 m=15 s=8
